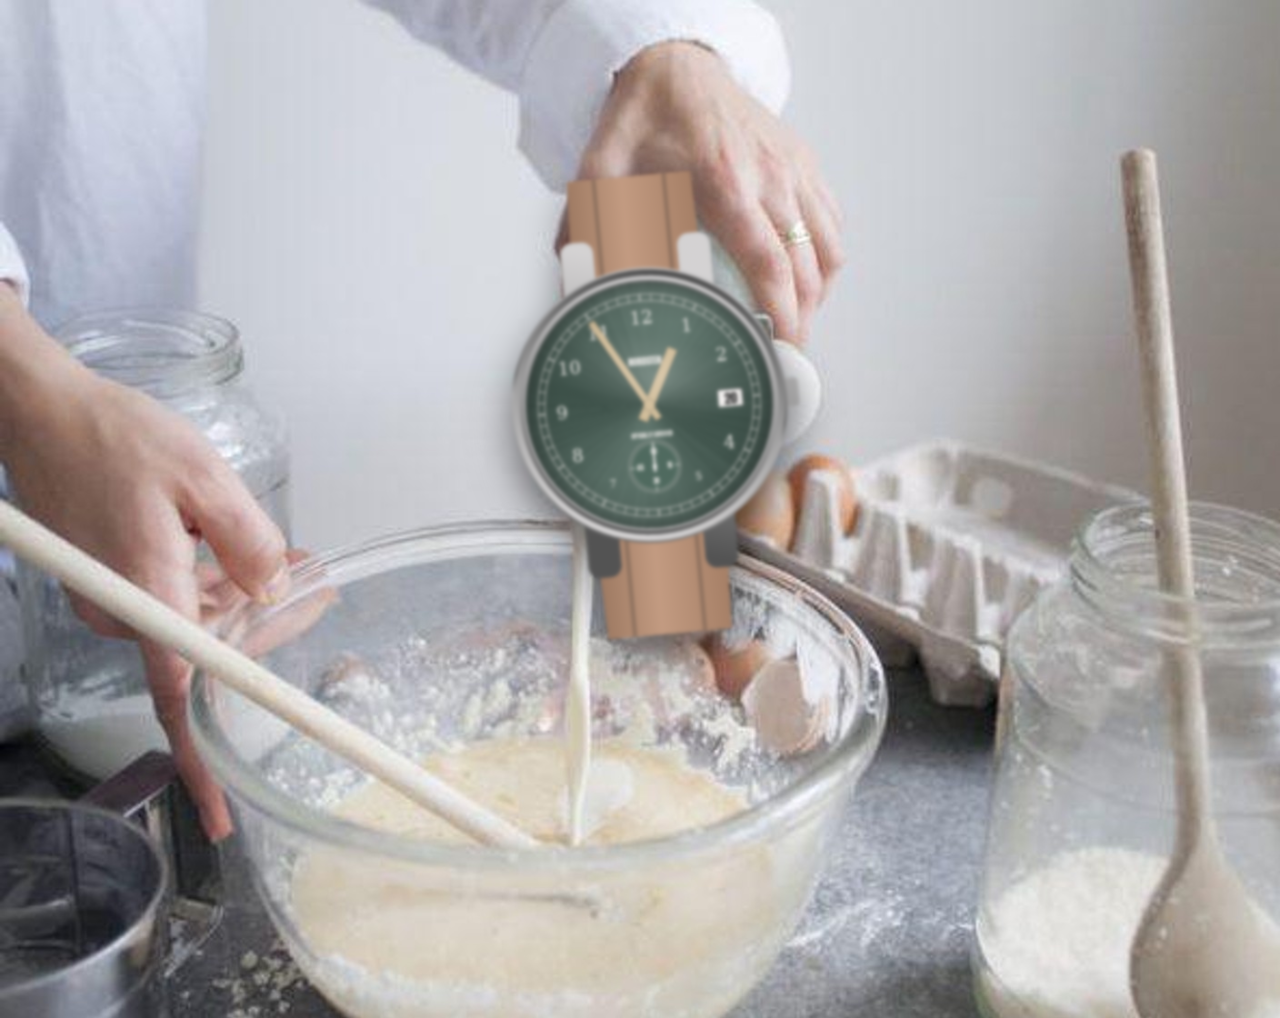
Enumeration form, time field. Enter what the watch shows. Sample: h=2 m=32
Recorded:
h=12 m=55
